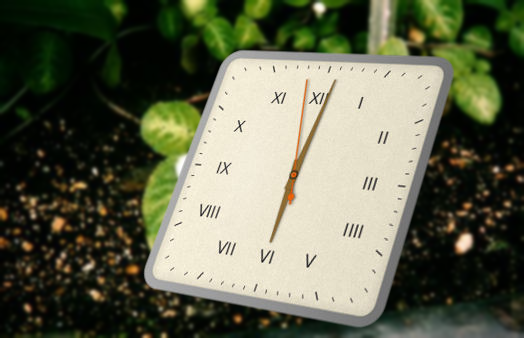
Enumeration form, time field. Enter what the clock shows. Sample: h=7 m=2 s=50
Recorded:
h=6 m=0 s=58
